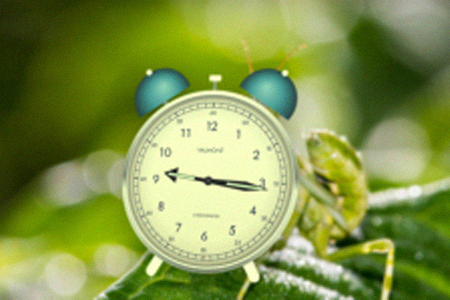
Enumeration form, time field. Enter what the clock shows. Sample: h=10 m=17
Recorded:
h=9 m=16
